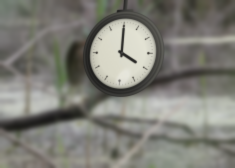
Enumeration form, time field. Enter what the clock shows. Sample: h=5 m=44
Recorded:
h=4 m=0
